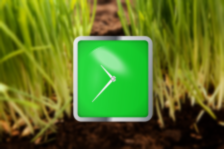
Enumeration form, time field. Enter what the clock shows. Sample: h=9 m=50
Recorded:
h=10 m=37
